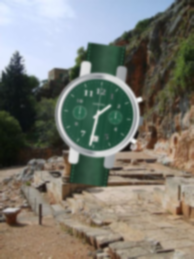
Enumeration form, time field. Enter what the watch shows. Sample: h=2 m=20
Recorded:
h=1 m=31
